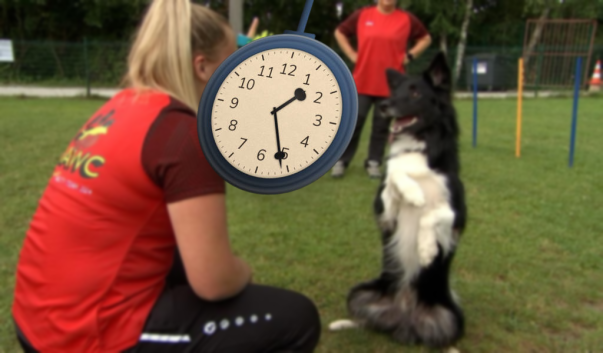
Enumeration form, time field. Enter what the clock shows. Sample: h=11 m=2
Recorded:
h=1 m=26
